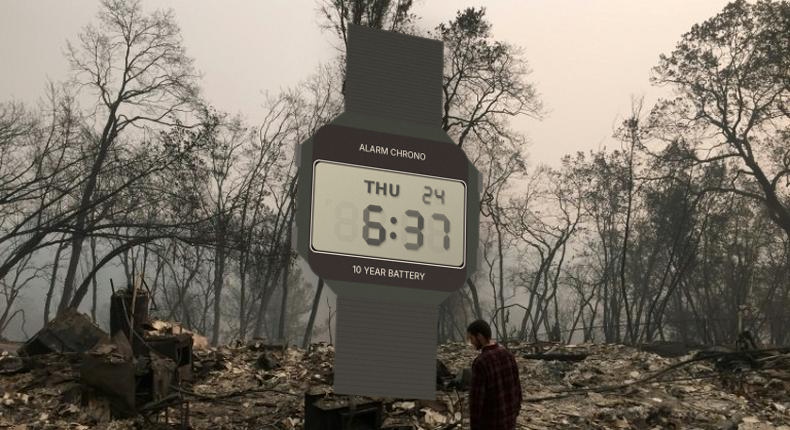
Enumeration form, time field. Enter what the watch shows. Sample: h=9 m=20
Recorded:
h=6 m=37
